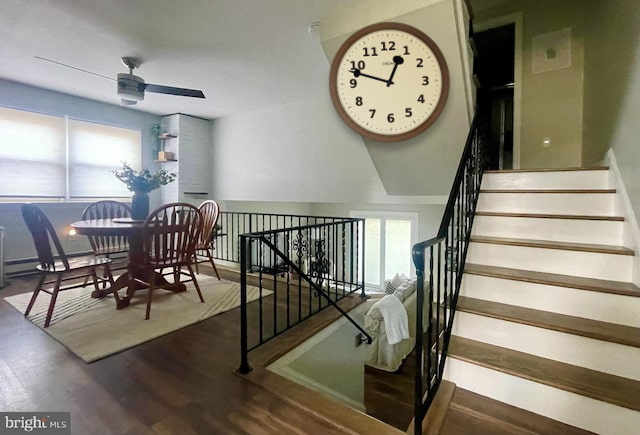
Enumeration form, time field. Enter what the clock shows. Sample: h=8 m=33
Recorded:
h=12 m=48
